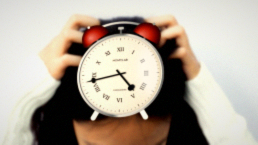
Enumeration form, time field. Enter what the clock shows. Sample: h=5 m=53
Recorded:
h=4 m=43
